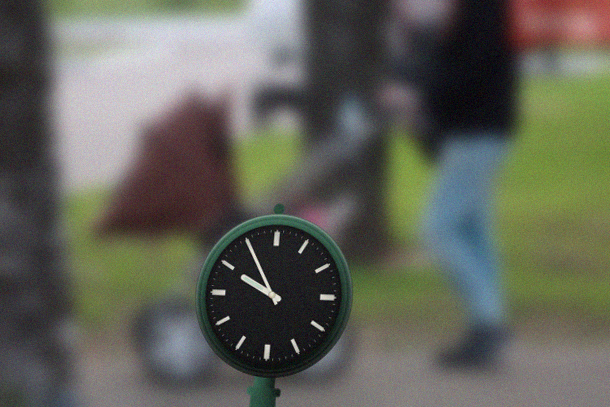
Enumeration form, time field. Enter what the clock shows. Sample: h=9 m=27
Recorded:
h=9 m=55
